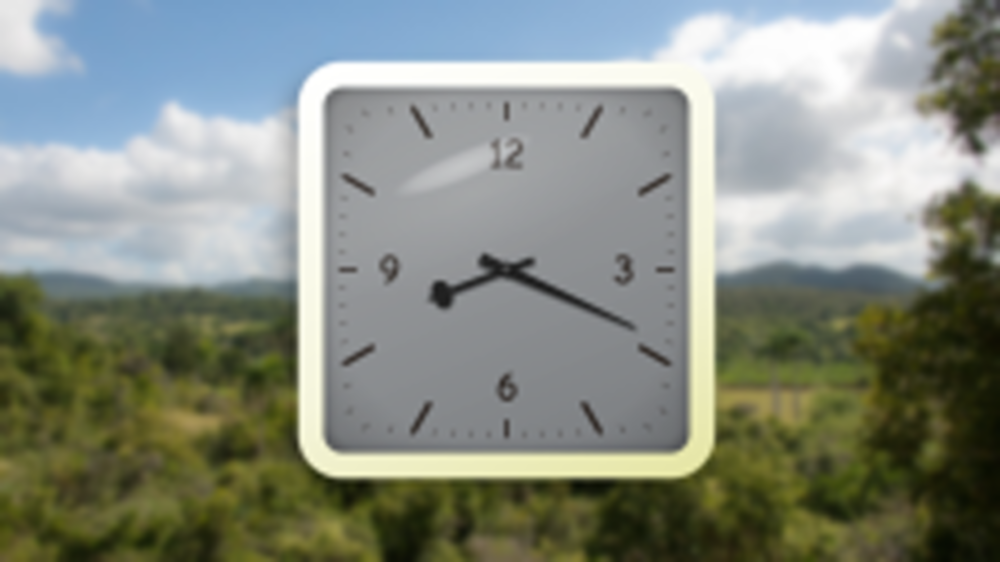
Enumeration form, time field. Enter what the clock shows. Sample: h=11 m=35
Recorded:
h=8 m=19
